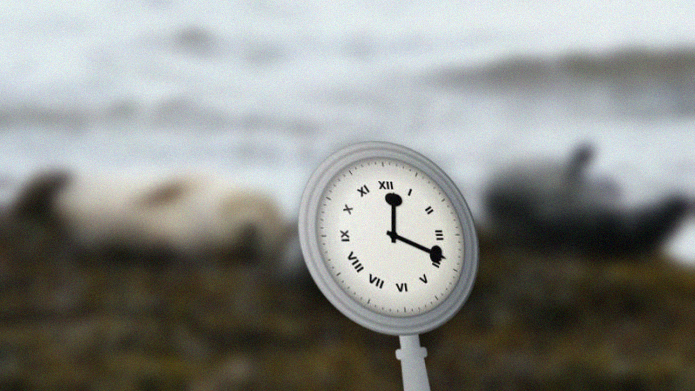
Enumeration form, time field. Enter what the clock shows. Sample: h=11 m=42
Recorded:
h=12 m=19
